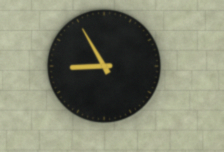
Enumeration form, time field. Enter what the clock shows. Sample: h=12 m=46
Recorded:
h=8 m=55
